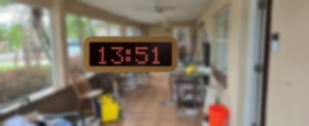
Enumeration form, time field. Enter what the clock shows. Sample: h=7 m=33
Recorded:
h=13 m=51
